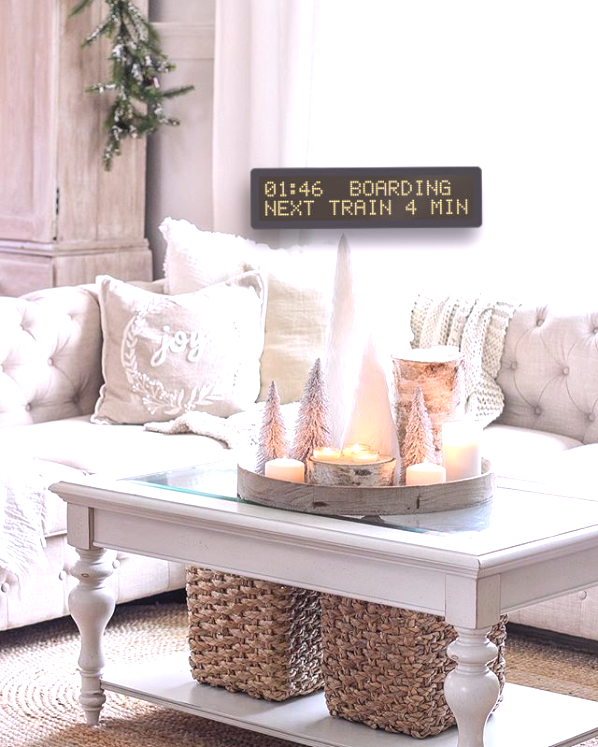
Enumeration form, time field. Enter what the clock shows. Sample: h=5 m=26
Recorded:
h=1 m=46
